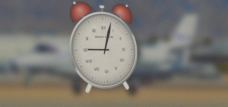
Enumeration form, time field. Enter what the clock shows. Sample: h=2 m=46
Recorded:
h=9 m=3
